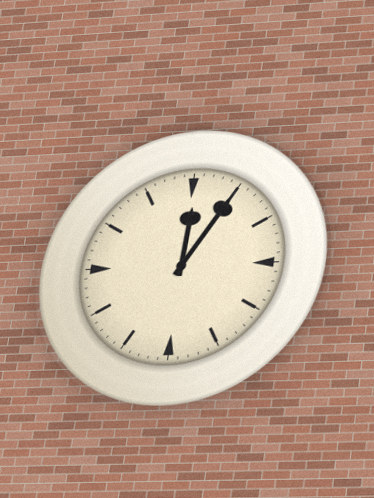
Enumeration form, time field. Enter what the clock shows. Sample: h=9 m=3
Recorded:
h=12 m=5
